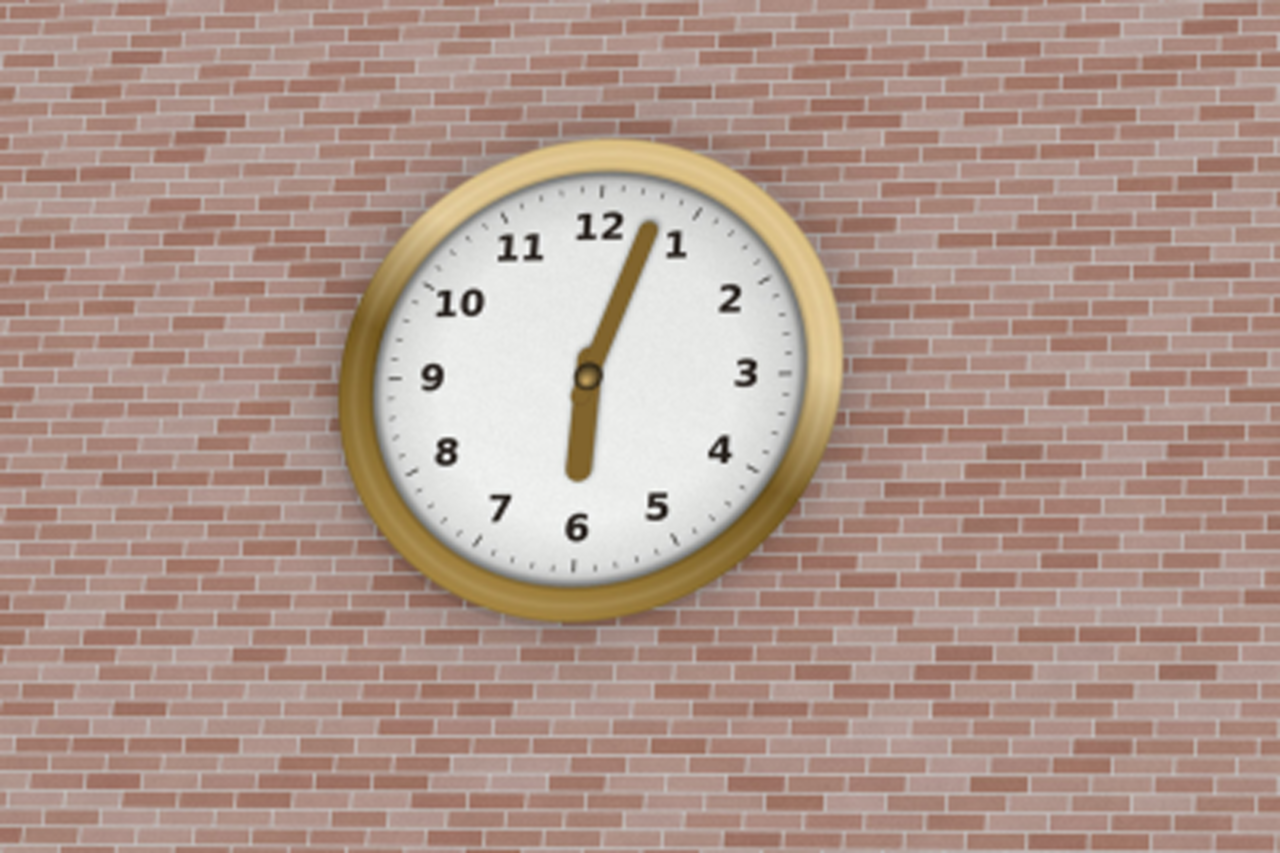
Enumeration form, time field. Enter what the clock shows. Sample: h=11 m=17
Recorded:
h=6 m=3
